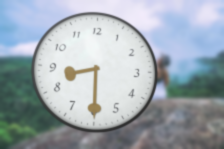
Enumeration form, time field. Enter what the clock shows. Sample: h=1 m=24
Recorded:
h=8 m=30
